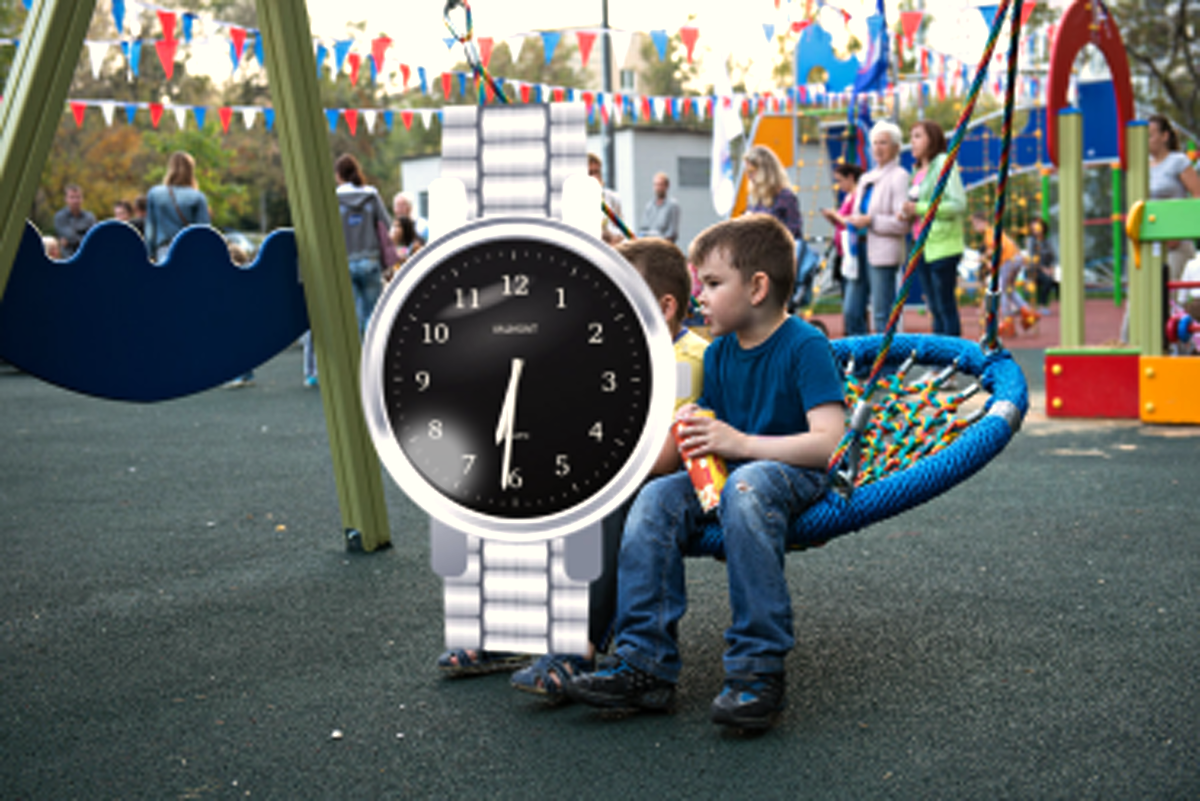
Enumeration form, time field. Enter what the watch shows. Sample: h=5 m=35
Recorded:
h=6 m=31
